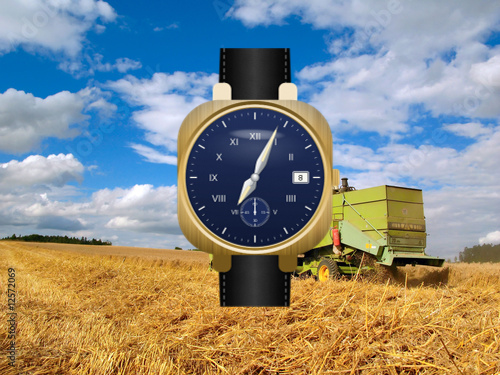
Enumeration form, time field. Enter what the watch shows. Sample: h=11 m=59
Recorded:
h=7 m=4
